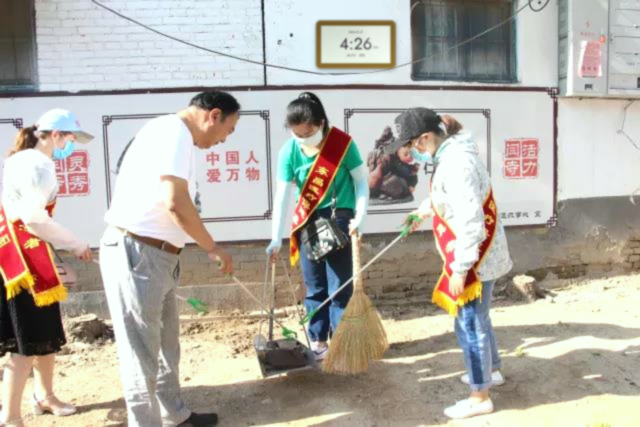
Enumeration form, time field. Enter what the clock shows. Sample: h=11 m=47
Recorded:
h=4 m=26
